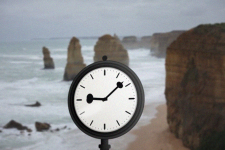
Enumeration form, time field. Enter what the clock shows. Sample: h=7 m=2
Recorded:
h=9 m=8
